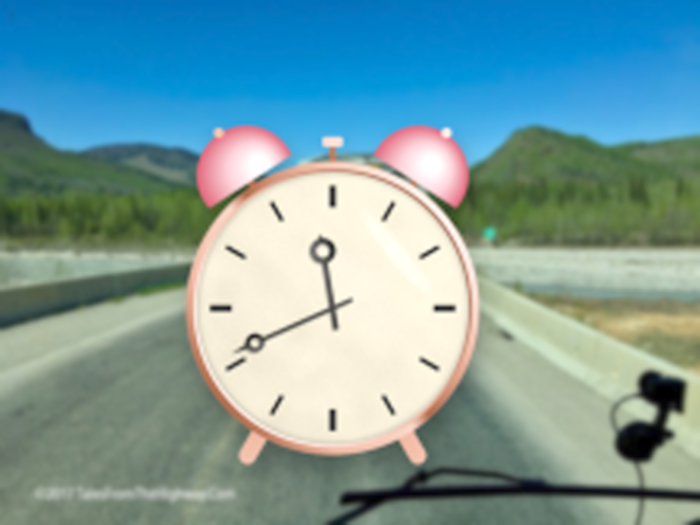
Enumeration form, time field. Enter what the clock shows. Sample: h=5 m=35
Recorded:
h=11 m=41
